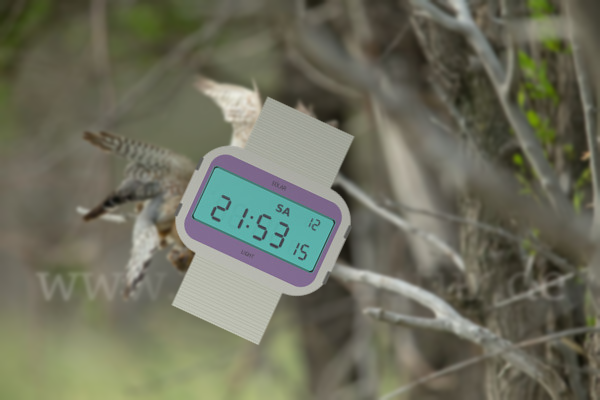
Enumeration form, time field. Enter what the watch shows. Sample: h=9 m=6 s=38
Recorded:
h=21 m=53 s=15
